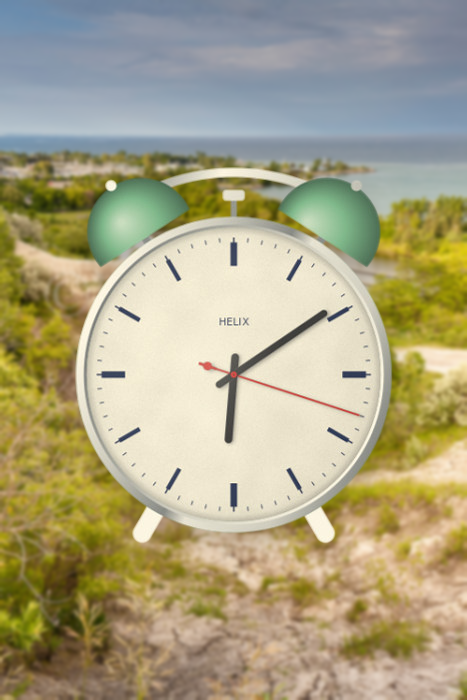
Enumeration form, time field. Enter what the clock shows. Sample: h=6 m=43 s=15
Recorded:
h=6 m=9 s=18
